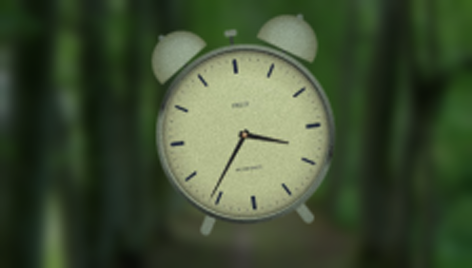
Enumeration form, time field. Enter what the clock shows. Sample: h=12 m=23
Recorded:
h=3 m=36
